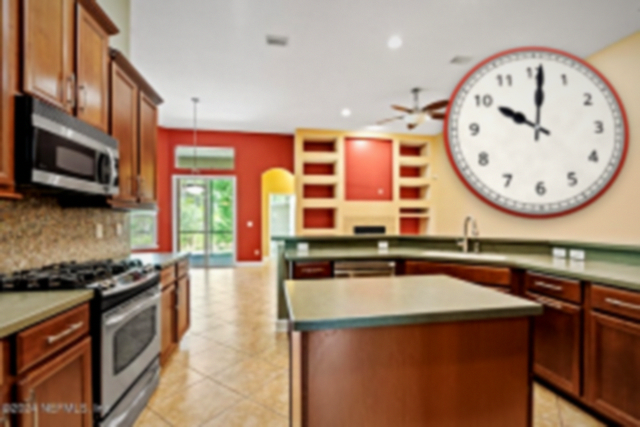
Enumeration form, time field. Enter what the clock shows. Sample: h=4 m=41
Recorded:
h=10 m=1
